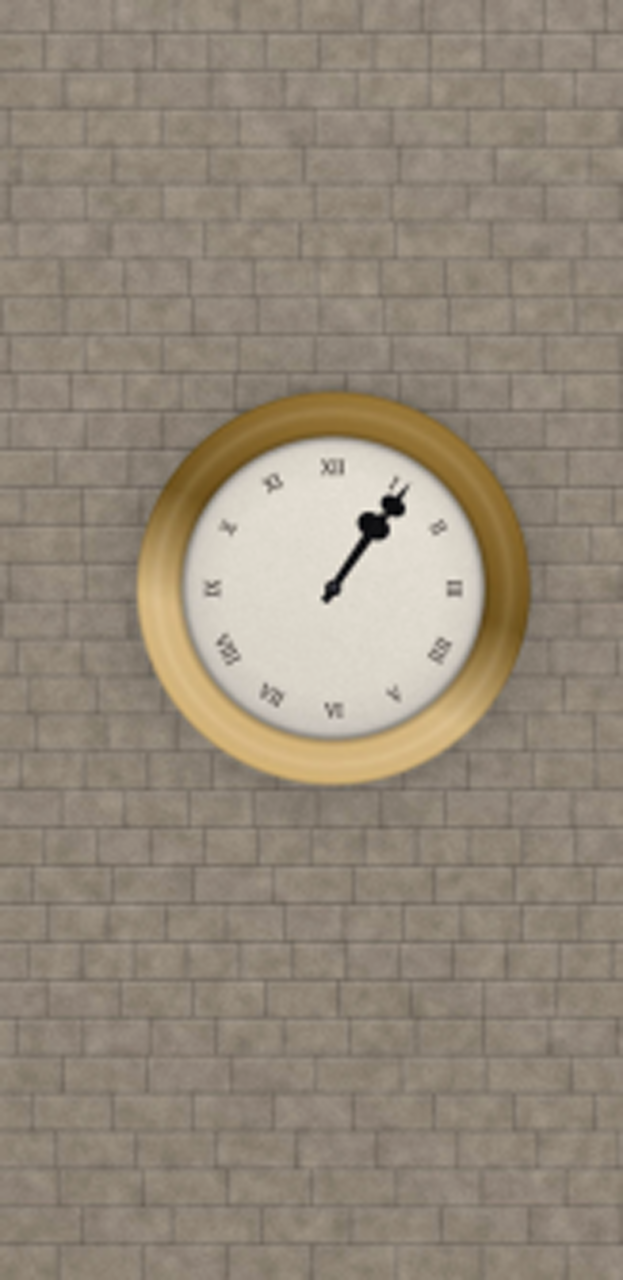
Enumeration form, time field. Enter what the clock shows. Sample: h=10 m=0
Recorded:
h=1 m=6
